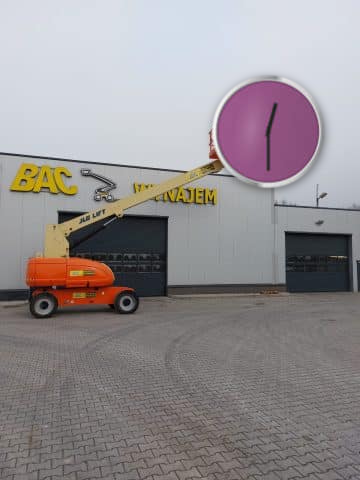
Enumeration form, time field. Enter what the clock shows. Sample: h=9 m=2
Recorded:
h=12 m=30
